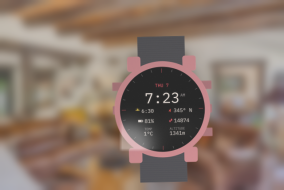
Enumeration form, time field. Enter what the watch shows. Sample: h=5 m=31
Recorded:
h=7 m=23
